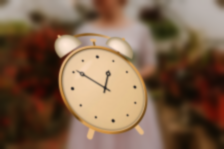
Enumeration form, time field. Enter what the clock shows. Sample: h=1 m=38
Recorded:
h=12 m=51
